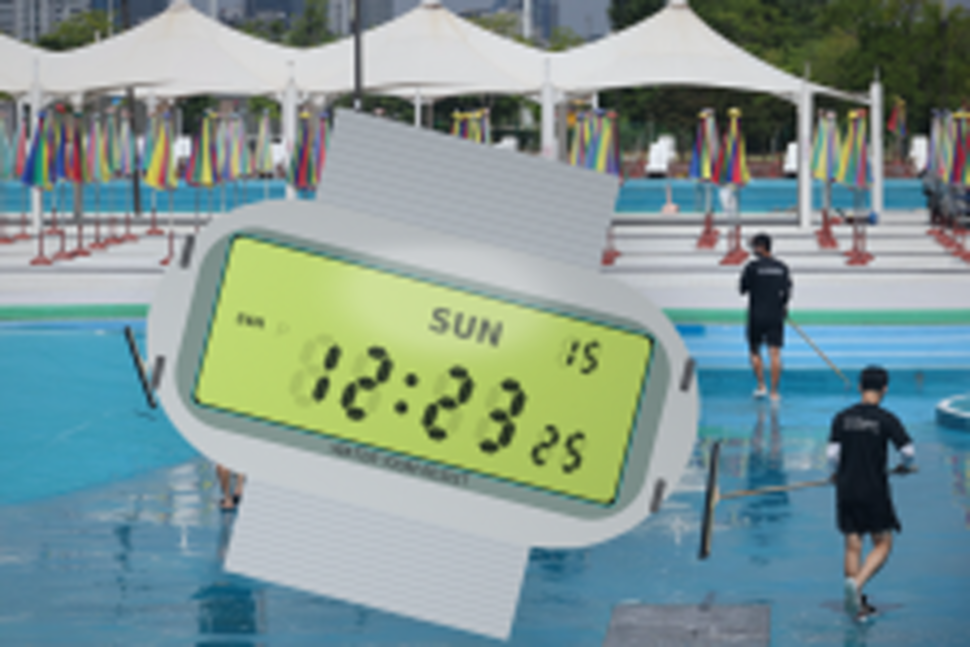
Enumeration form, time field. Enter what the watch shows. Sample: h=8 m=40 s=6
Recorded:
h=12 m=23 s=25
